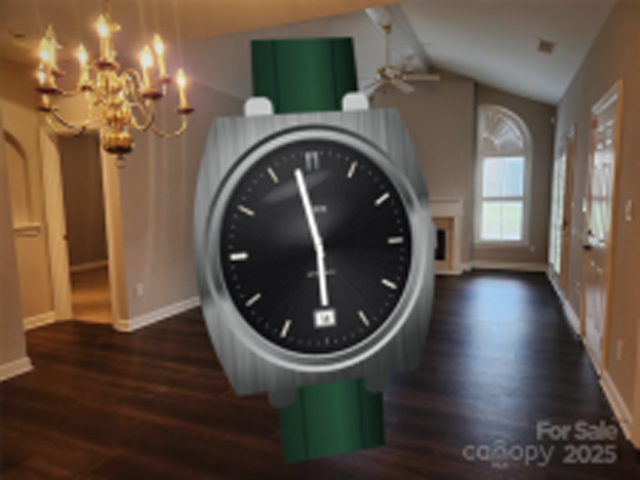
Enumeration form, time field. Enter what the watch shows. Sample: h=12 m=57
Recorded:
h=5 m=58
